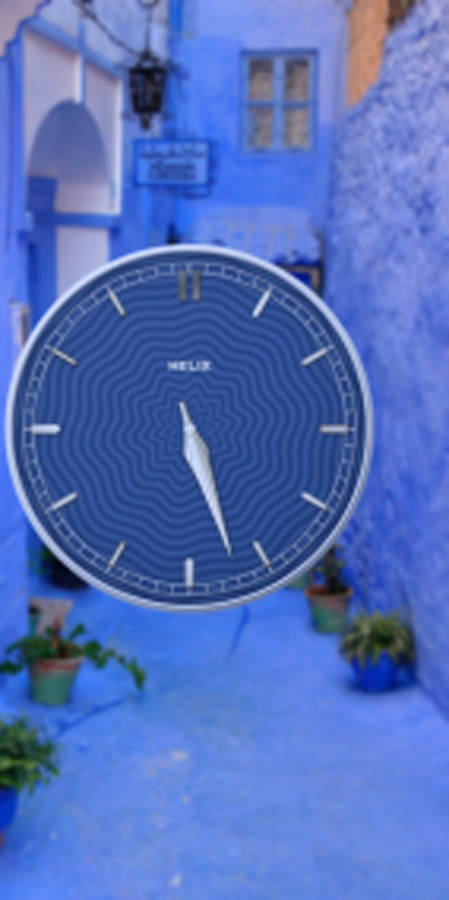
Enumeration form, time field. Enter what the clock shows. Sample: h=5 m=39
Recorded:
h=5 m=27
